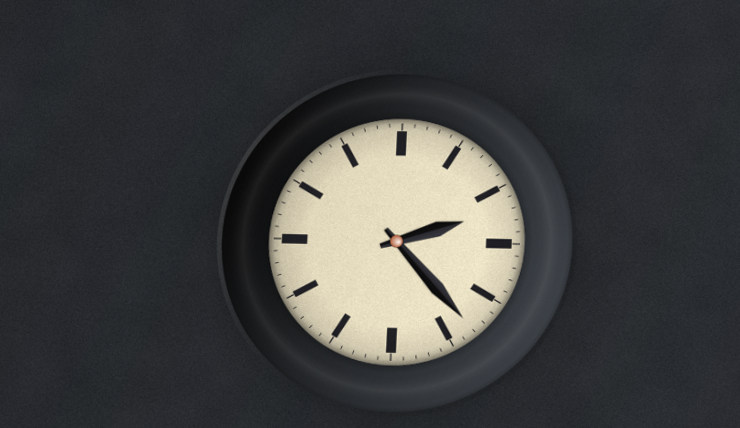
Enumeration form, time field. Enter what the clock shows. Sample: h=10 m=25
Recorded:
h=2 m=23
